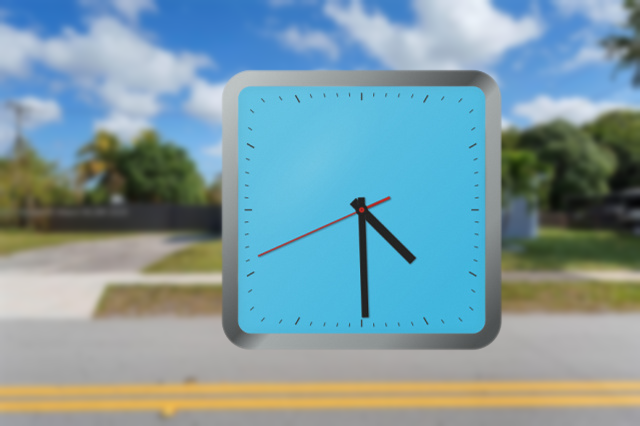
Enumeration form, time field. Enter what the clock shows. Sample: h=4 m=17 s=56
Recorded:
h=4 m=29 s=41
